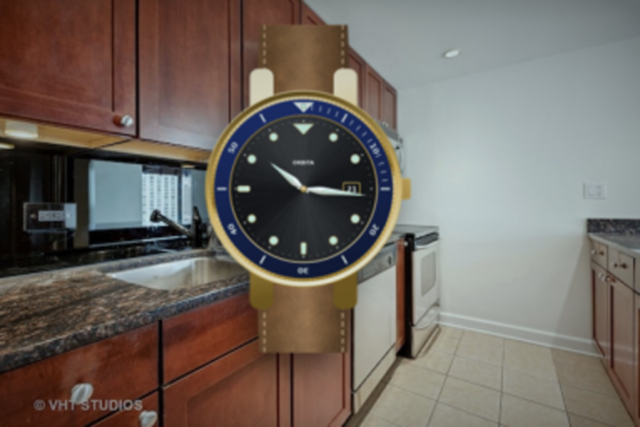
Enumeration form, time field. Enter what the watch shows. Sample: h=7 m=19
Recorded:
h=10 m=16
